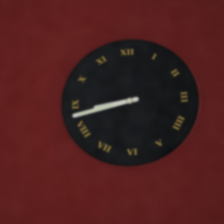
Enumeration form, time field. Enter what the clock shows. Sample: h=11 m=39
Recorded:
h=8 m=43
